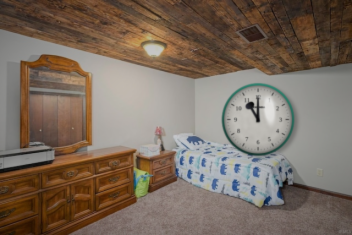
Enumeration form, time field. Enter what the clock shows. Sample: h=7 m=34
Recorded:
h=11 m=0
